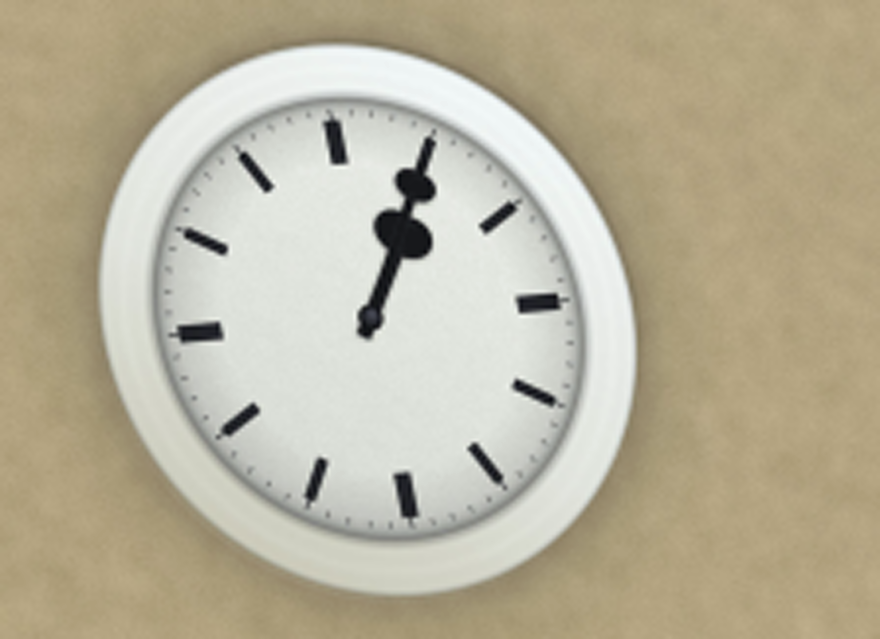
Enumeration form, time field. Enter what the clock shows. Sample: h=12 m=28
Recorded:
h=1 m=5
